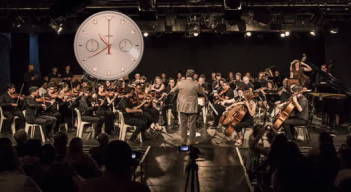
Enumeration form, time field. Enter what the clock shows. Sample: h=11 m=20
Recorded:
h=10 m=40
